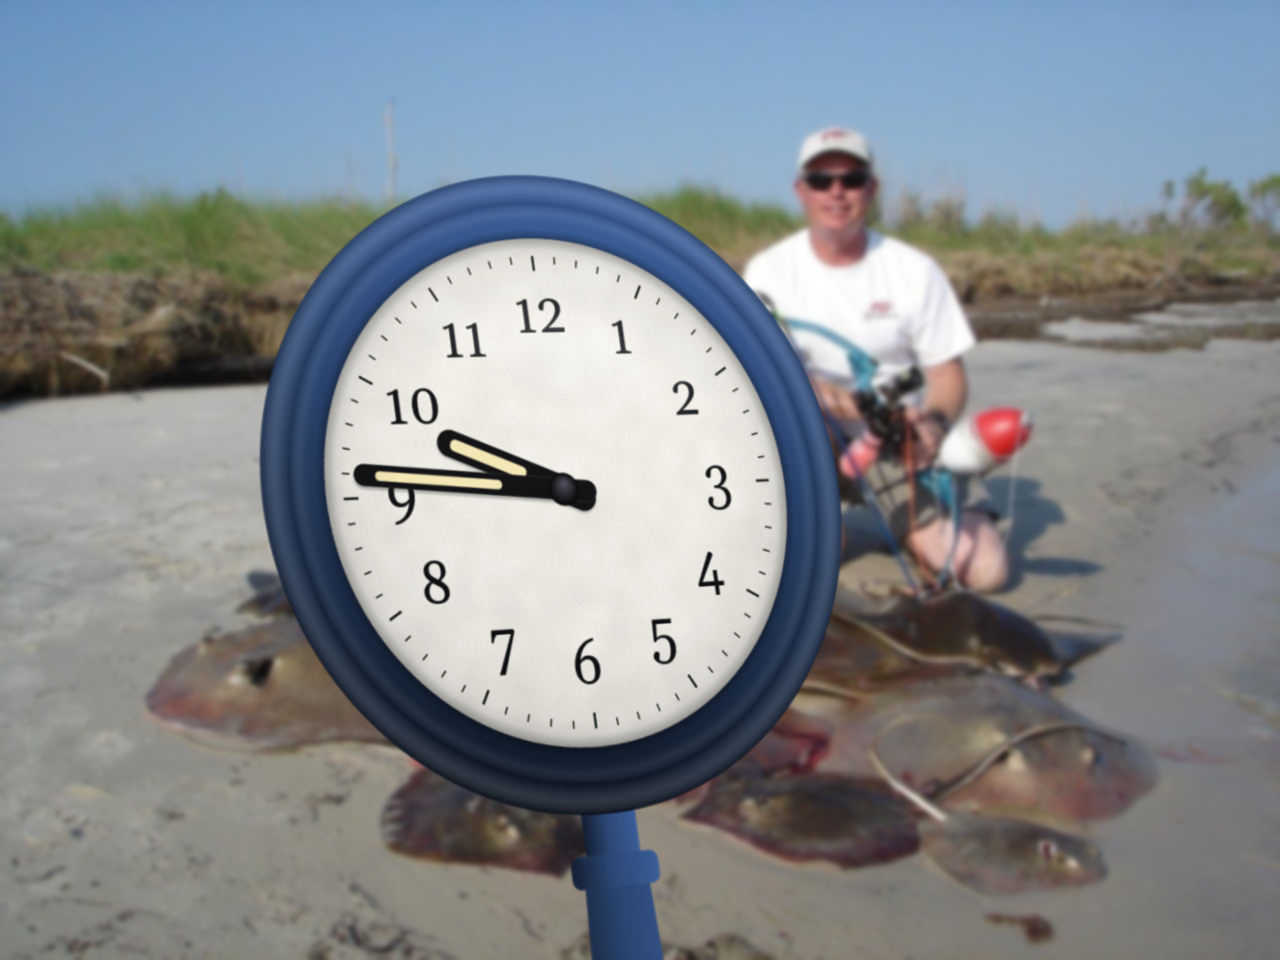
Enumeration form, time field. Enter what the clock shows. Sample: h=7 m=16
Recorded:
h=9 m=46
